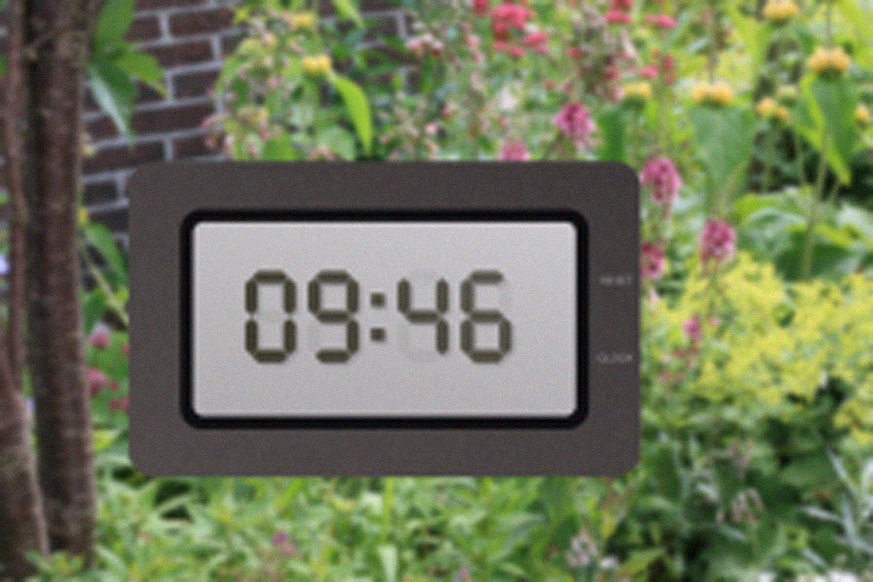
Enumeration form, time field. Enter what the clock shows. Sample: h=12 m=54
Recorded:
h=9 m=46
